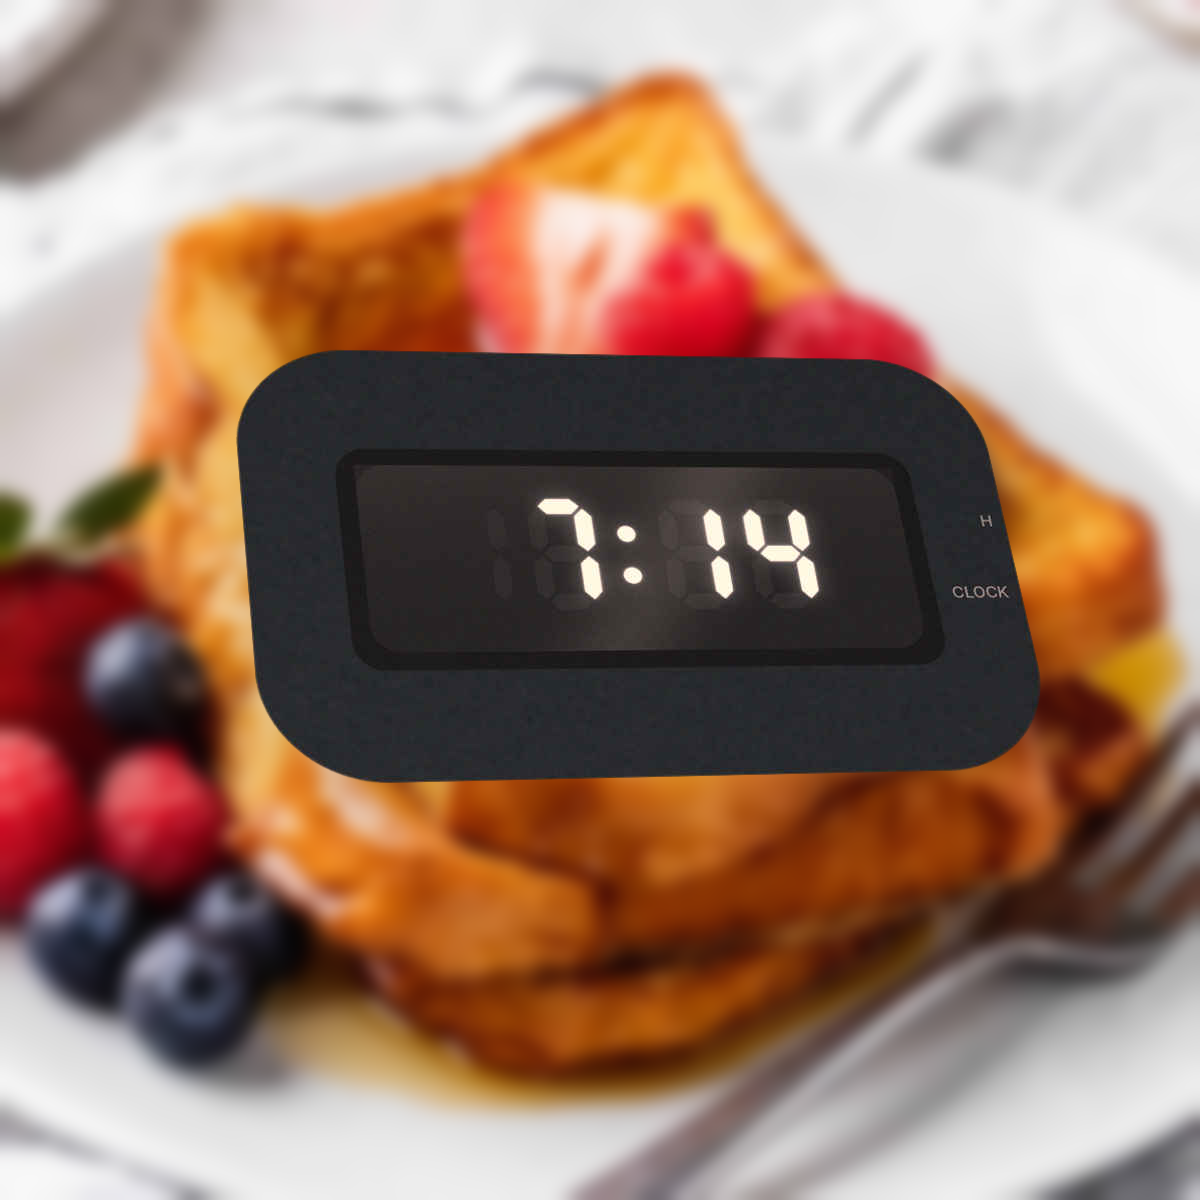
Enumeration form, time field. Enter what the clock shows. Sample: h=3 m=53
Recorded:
h=7 m=14
